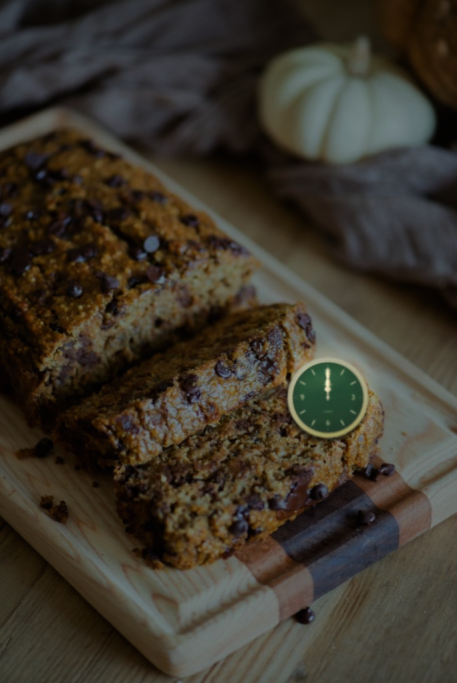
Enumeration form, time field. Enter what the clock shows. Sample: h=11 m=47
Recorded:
h=12 m=0
